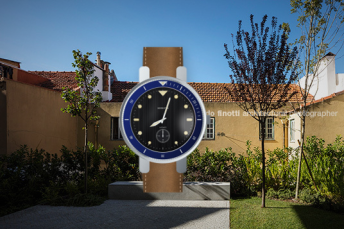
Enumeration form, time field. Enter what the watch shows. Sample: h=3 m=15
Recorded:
h=8 m=3
